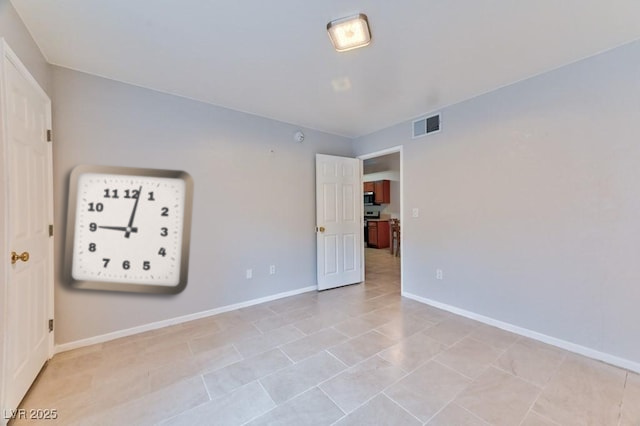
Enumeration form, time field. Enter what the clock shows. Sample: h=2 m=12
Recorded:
h=9 m=2
